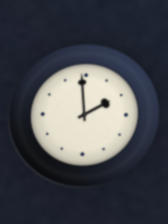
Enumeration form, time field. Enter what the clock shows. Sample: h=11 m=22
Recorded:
h=1 m=59
